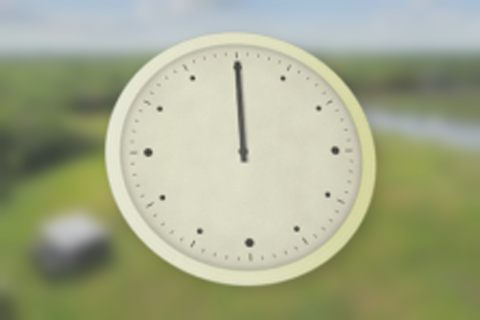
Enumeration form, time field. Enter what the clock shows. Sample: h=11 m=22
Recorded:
h=12 m=0
